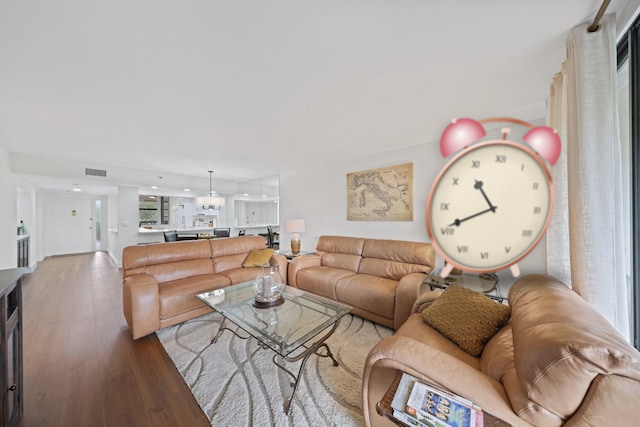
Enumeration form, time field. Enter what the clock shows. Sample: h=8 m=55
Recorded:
h=10 m=41
